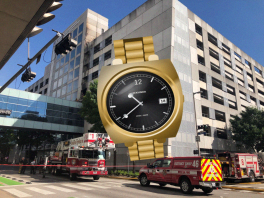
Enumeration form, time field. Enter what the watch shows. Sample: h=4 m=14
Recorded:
h=10 m=39
